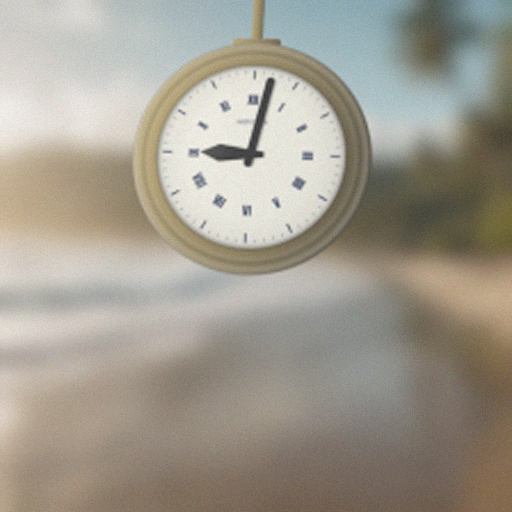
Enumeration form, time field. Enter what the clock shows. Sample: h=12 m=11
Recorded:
h=9 m=2
